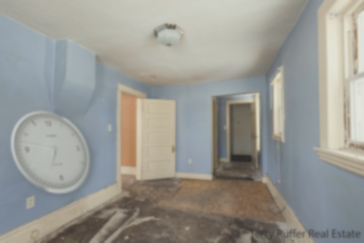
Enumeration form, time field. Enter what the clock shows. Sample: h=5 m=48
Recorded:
h=6 m=47
